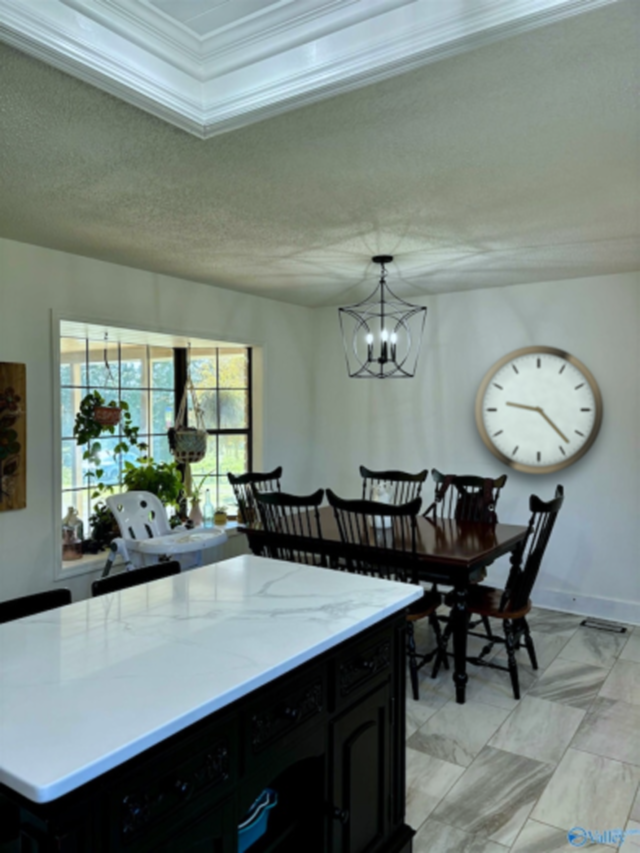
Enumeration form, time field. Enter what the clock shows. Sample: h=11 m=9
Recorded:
h=9 m=23
